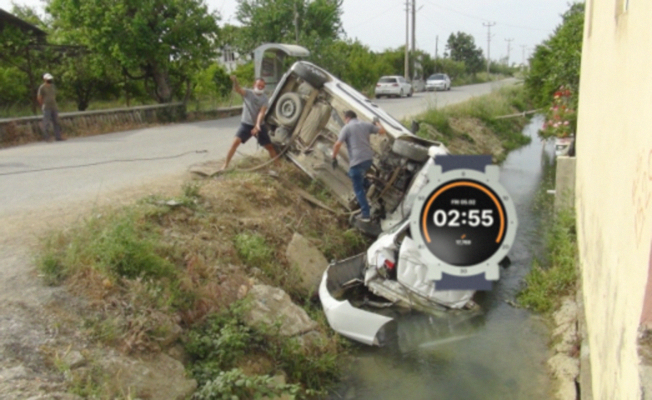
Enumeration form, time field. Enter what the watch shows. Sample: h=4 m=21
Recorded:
h=2 m=55
